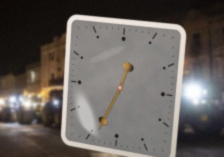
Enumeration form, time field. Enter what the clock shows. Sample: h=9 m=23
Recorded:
h=12 m=34
